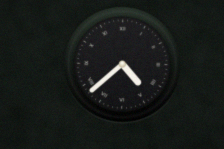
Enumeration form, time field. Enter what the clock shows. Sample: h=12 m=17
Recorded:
h=4 m=38
